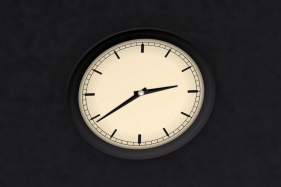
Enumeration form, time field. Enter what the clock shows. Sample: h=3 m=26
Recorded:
h=2 m=39
